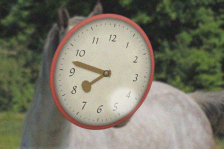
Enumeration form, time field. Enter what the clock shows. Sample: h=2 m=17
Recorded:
h=7 m=47
